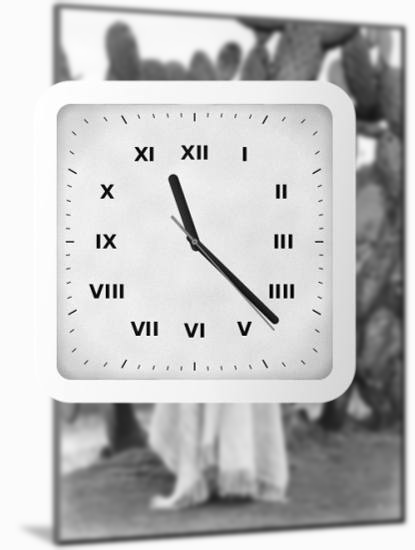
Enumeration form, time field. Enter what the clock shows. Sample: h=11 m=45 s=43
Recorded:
h=11 m=22 s=23
